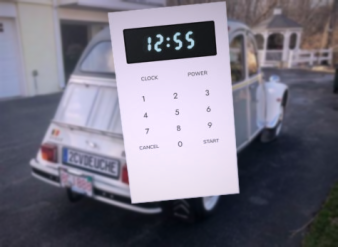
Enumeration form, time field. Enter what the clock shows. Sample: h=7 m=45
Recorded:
h=12 m=55
